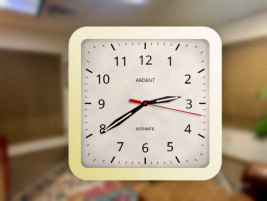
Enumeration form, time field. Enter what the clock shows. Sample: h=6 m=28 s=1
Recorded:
h=2 m=39 s=17
